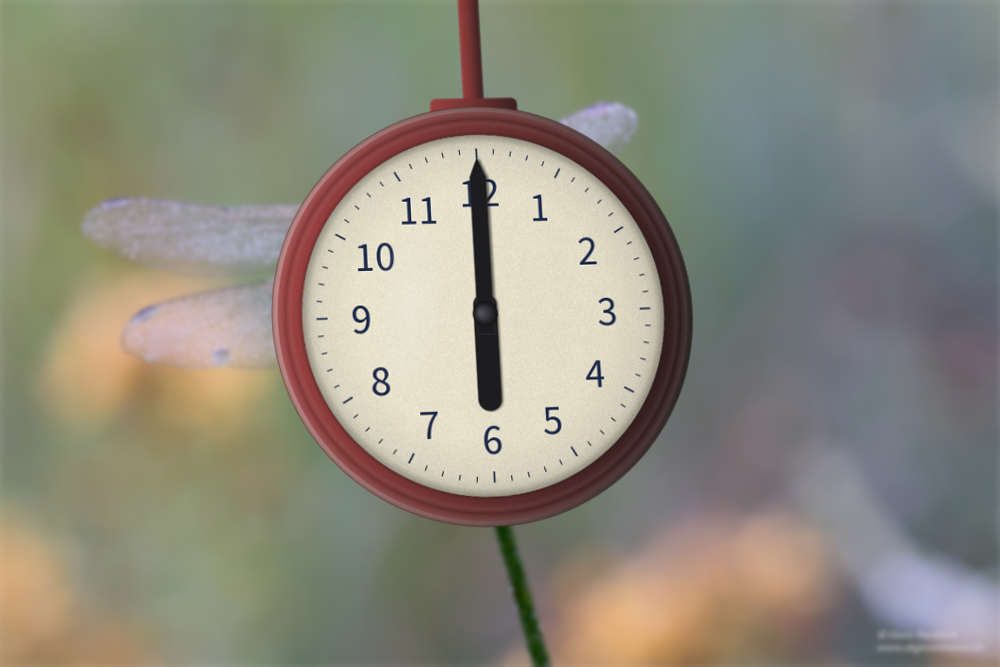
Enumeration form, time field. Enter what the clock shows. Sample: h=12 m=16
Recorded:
h=6 m=0
